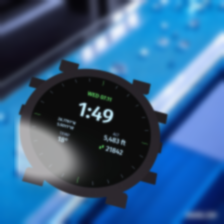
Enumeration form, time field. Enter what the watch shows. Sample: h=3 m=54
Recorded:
h=1 m=49
